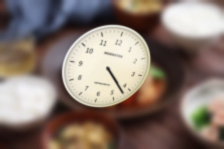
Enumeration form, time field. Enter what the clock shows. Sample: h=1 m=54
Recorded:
h=4 m=22
